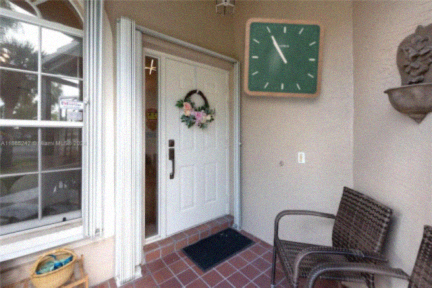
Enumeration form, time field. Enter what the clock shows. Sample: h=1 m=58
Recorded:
h=10 m=55
